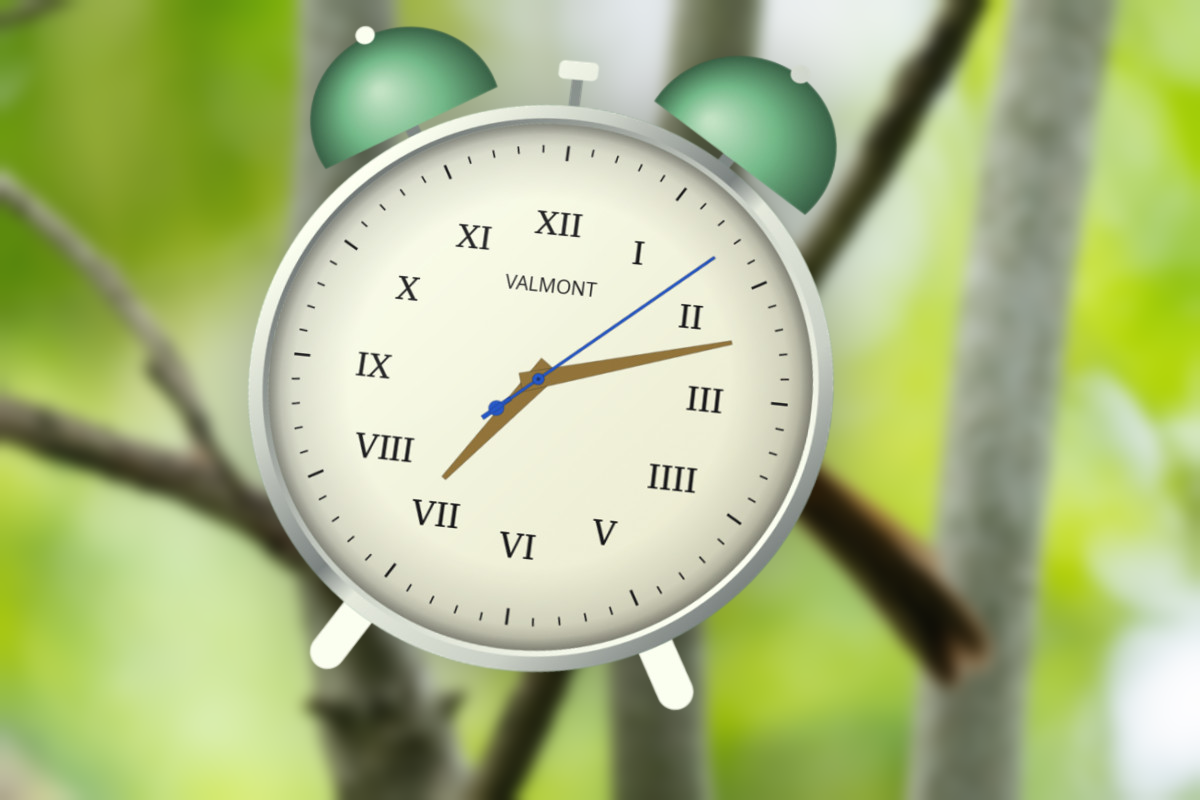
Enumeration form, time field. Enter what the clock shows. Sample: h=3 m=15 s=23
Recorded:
h=7 m=12 s=8
